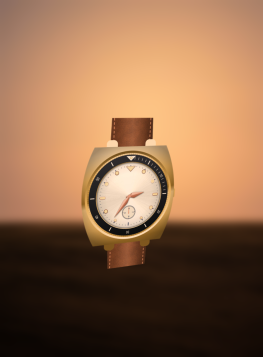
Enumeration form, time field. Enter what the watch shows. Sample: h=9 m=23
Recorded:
h=2 m=36
